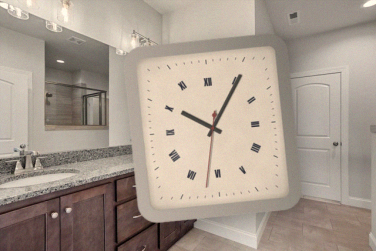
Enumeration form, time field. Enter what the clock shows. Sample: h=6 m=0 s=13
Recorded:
h=10 m=5 s=32
